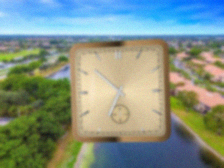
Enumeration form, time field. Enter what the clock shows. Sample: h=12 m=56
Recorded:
h=6 m=52
